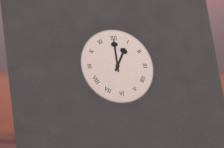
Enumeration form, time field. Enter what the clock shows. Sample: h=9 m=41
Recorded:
h=1 m=0
